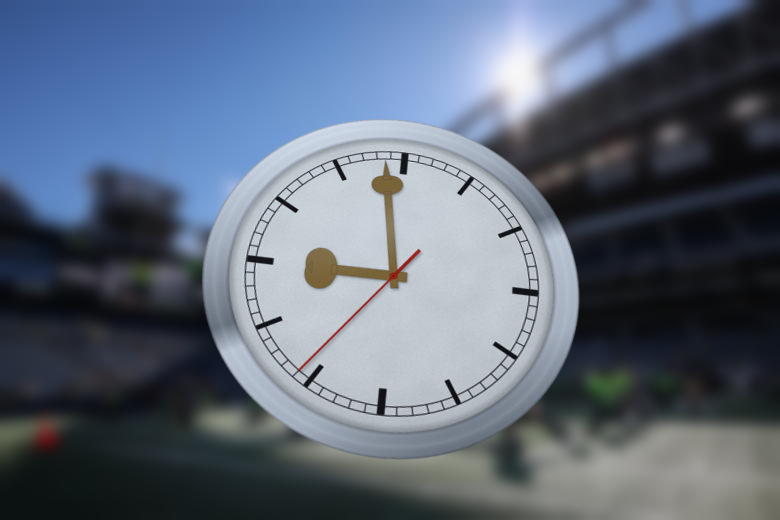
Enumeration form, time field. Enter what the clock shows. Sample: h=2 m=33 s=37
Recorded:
h=8 m=58 s=36
